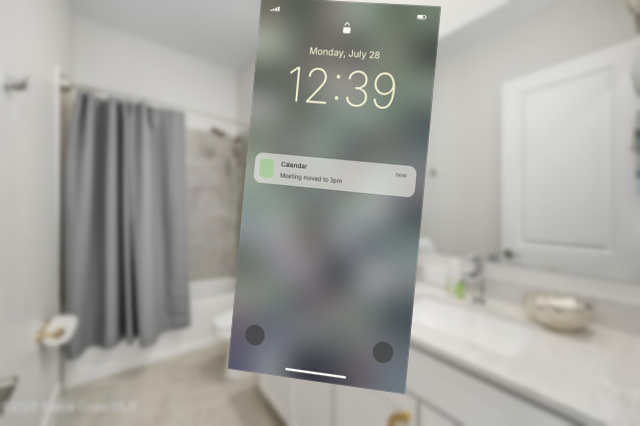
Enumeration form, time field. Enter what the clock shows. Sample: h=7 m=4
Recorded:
h=12 m=39
